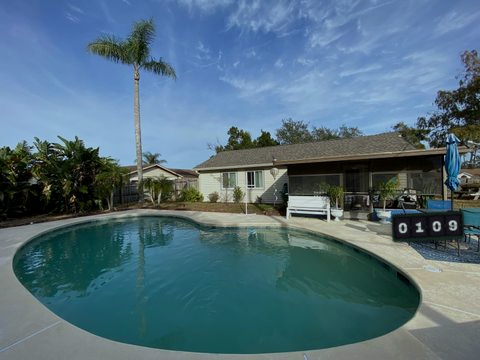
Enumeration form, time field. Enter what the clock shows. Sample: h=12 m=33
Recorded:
h=1 m=9
